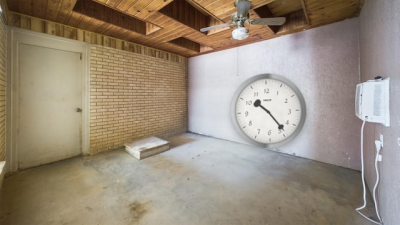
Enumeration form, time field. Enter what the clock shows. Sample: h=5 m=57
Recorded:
h=10 m=24
